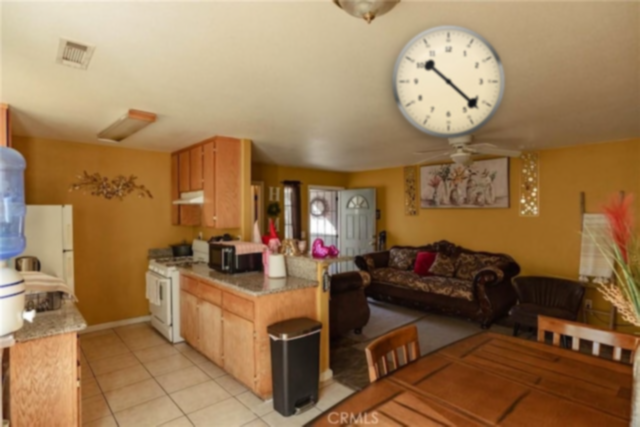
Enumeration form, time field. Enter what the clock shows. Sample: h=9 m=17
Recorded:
h=10 m=22
